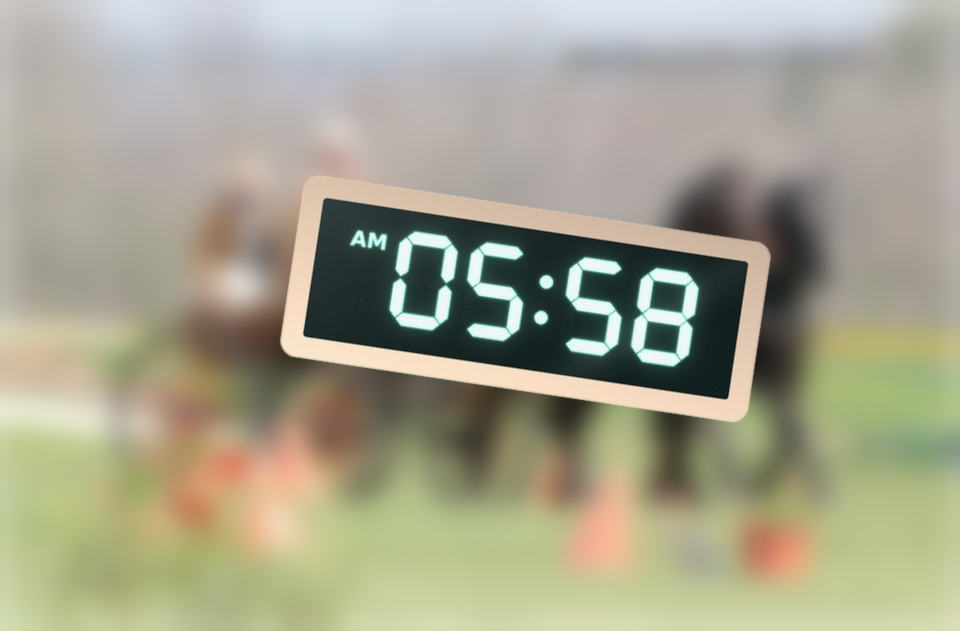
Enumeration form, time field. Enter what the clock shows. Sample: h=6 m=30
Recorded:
h=5 m=58
